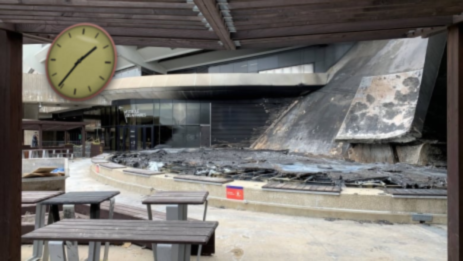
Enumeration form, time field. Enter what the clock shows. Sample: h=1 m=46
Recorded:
h=1 m=36
